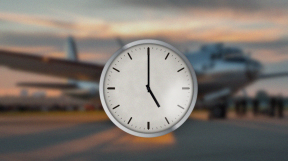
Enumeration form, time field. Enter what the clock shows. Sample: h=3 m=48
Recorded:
h=5 m=0
